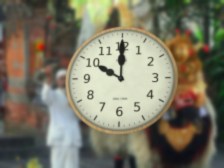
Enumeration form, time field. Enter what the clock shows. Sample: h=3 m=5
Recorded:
h=10 m=0
